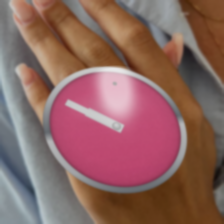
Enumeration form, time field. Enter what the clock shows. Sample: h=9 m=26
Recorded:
h=9 m=49
